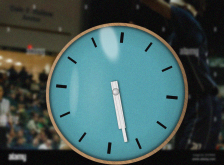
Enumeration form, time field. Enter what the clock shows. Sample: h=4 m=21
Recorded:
h=5 m=27
